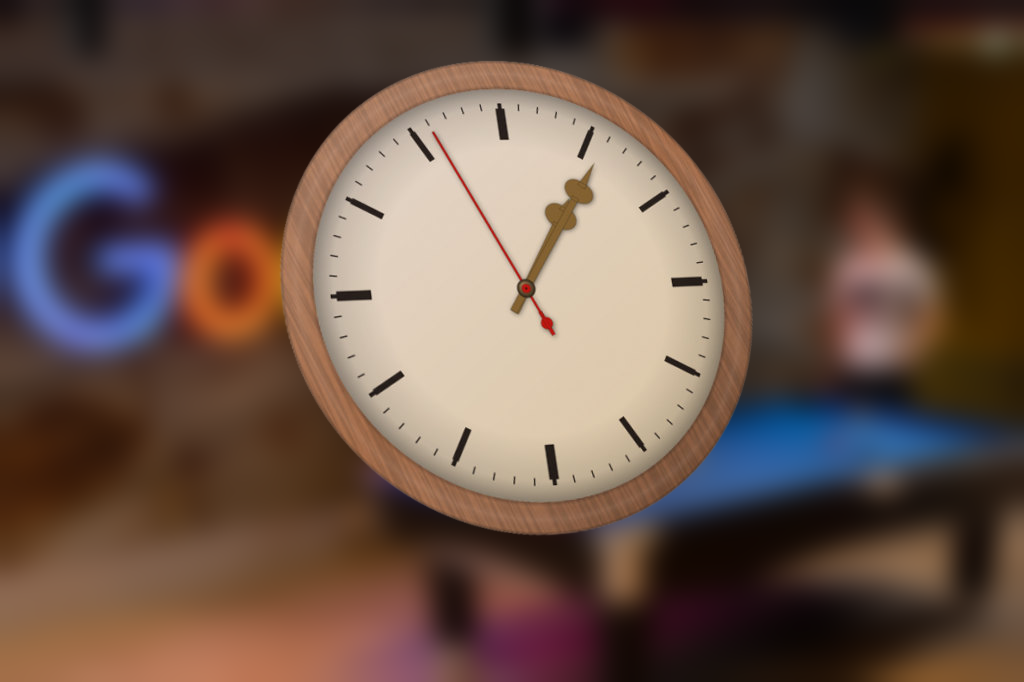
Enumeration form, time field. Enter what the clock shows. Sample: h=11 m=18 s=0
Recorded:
h=1 m=5 s=56
